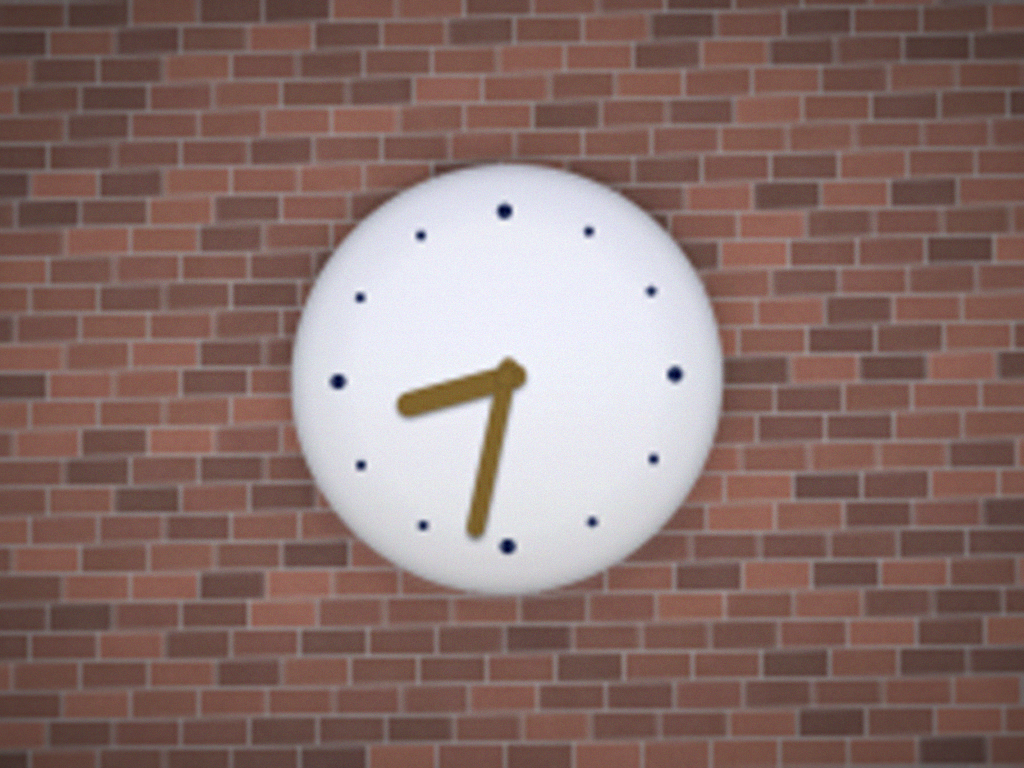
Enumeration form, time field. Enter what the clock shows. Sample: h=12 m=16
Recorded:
h=8 m=32
